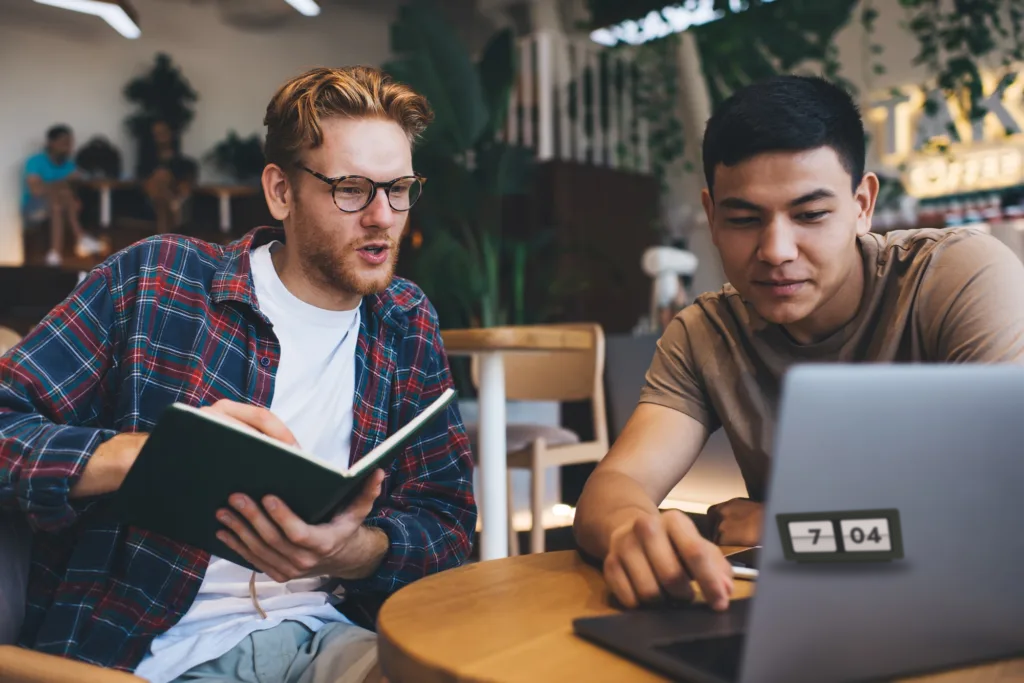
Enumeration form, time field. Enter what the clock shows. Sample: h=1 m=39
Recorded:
h=7 m=4
